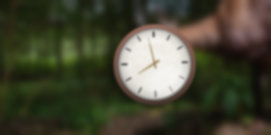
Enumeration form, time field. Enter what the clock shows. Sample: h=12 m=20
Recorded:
h=7 m=58
